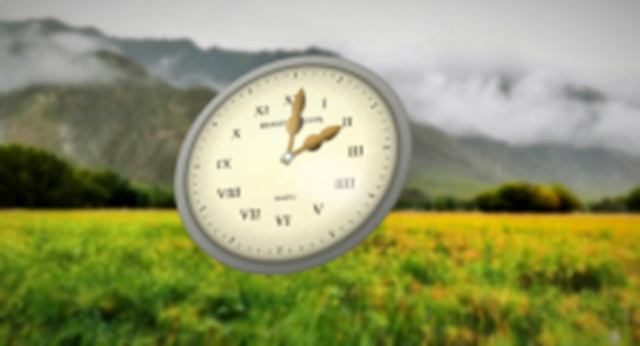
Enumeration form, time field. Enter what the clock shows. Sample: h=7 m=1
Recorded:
h=2 m=1
